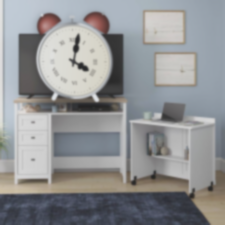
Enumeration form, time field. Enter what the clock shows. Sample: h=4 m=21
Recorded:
h=4 m=2
